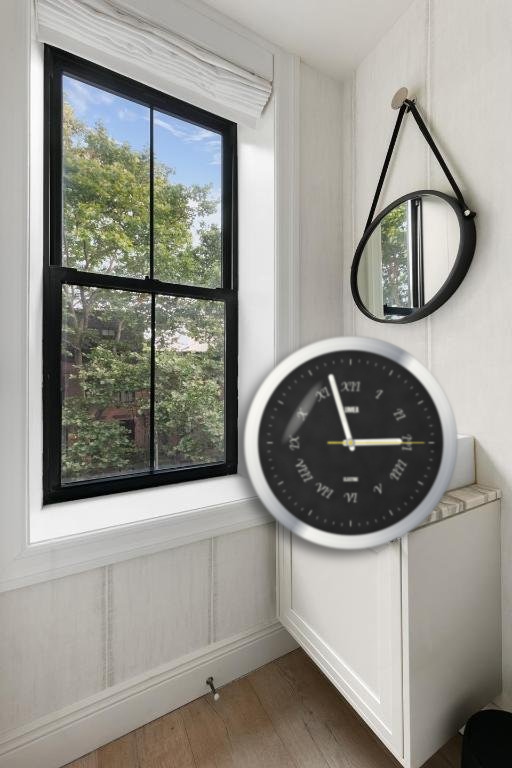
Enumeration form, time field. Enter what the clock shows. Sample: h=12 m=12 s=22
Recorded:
h=2 m=57 s=15
